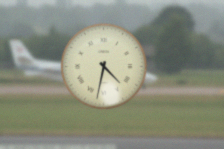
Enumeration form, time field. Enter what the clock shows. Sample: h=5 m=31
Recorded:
h=4 m=32
